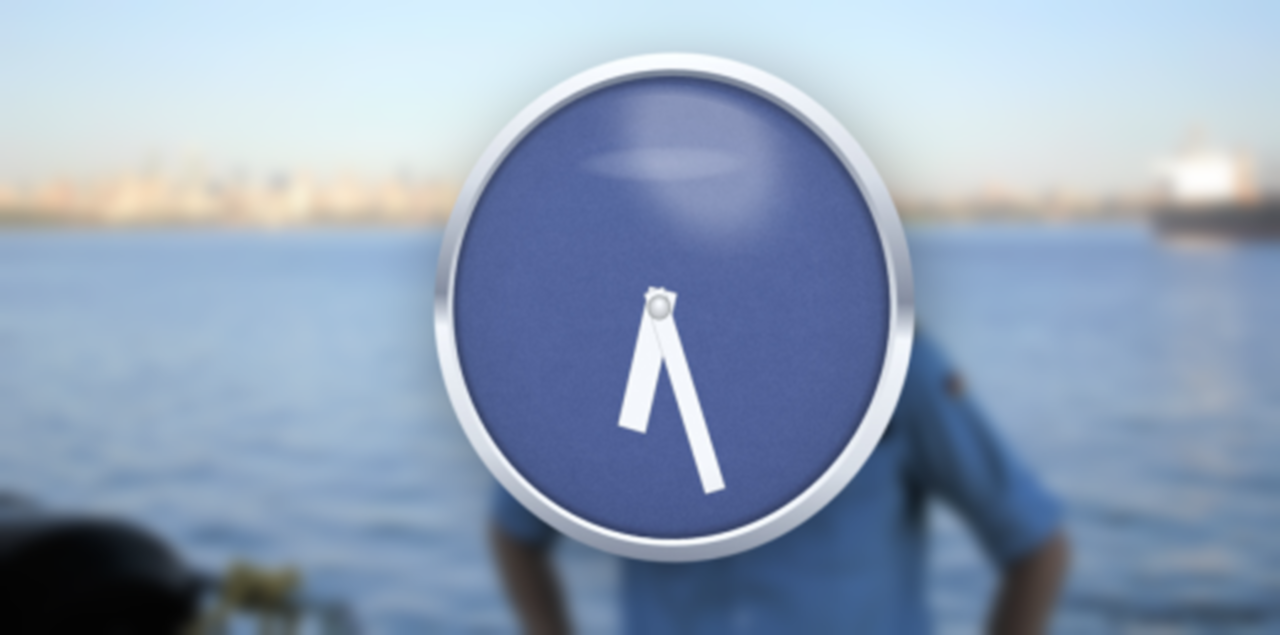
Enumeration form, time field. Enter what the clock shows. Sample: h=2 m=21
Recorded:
h=6 m=27
